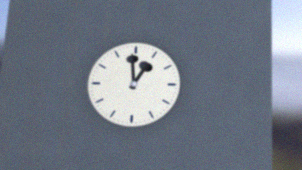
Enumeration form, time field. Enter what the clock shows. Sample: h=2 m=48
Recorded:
h=12 m=59
